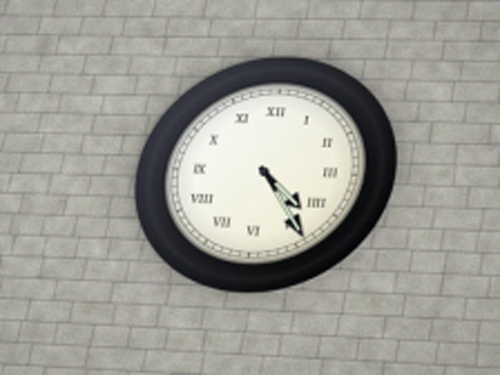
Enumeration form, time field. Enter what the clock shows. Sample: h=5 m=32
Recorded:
h=4 m=24
